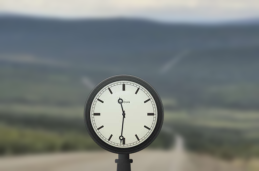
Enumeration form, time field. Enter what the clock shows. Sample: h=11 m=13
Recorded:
h=11 m=31
